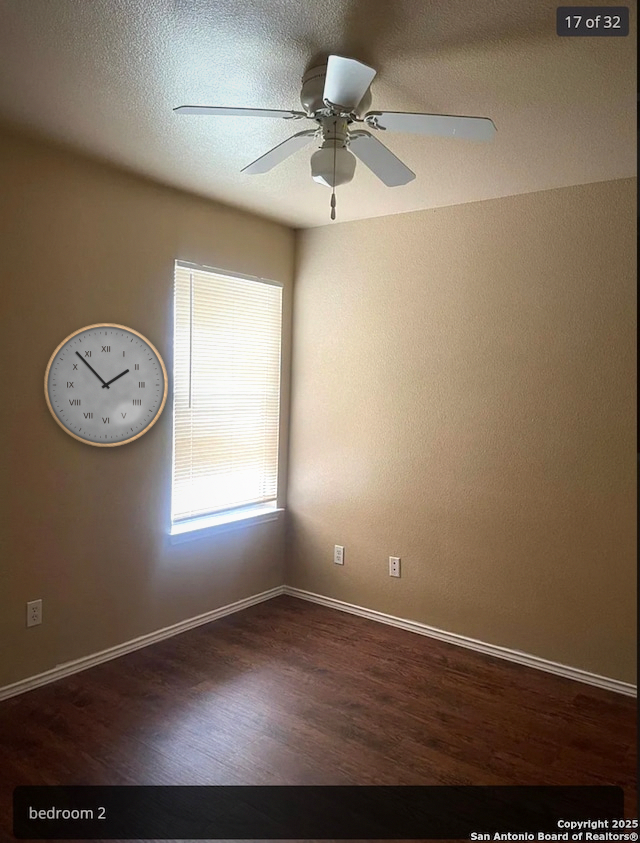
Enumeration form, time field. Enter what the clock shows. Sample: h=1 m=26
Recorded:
h=1 m=53
